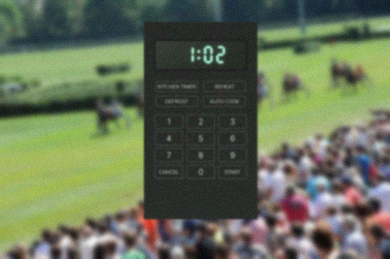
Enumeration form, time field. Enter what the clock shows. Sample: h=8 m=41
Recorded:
h=1 m=2
